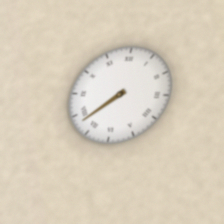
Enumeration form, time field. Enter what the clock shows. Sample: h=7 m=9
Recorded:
h=7 m=38
